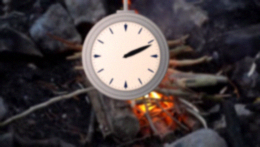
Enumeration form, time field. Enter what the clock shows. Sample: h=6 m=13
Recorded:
h=2 m=11
